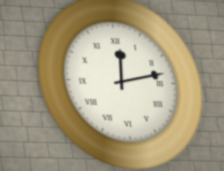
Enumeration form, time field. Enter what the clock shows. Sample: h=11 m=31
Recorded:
h=12 m=13
